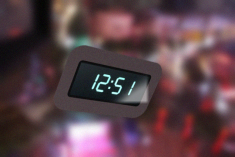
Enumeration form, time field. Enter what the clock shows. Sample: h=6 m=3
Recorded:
h=12 m=51
